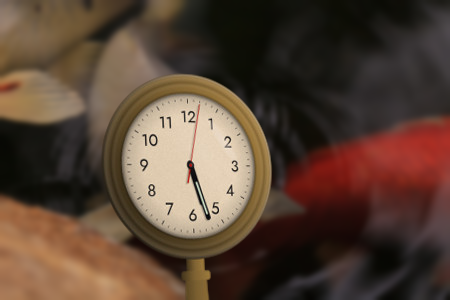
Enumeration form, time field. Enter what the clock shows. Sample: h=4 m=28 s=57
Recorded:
h=5 m=27 s=2
